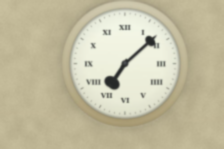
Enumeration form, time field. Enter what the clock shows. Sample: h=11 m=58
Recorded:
h=7 m=8
